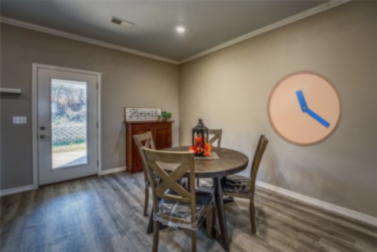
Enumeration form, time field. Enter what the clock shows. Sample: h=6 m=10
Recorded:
h=11 m=21
